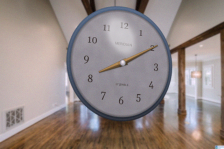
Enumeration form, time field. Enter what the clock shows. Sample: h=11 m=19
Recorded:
h=8 m=10
